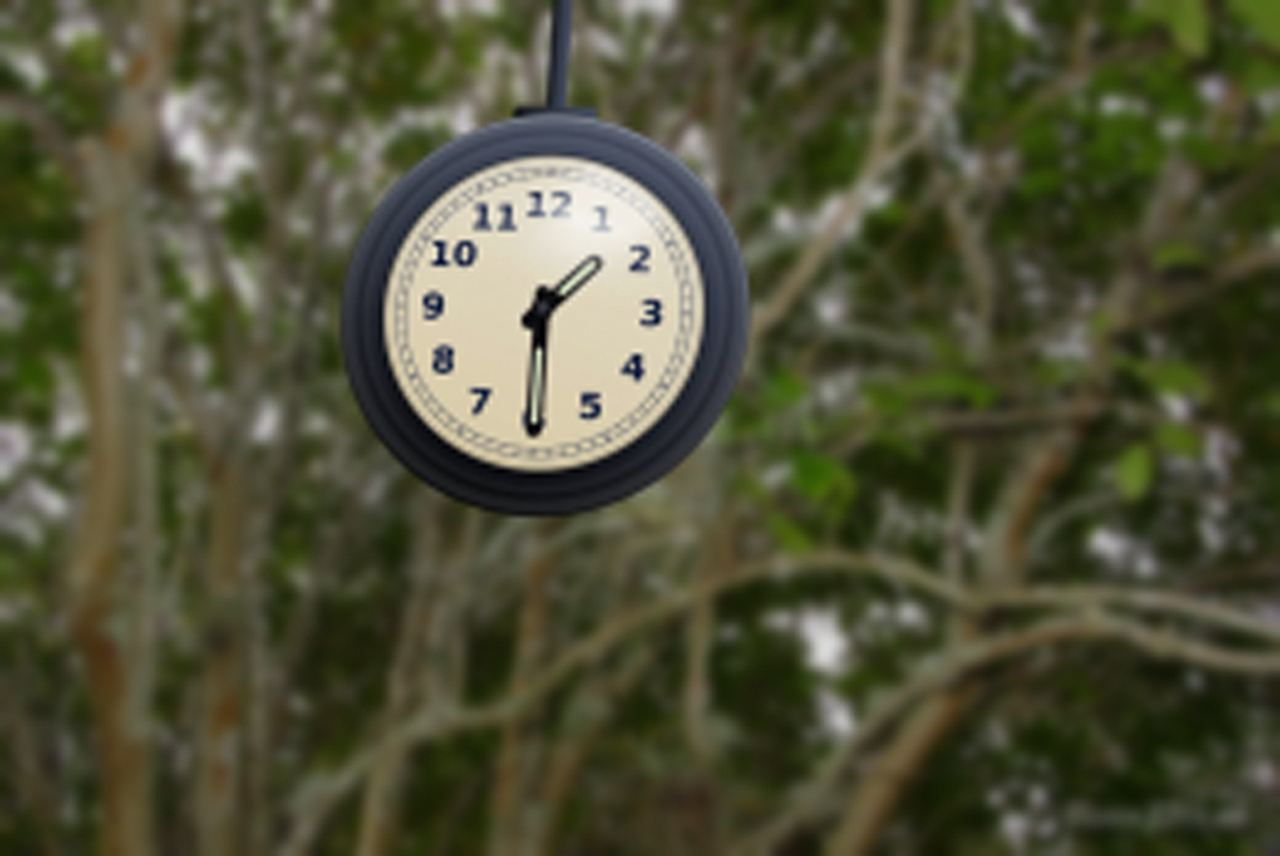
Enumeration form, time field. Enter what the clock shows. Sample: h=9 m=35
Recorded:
h=1 m=30
